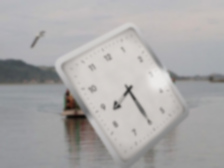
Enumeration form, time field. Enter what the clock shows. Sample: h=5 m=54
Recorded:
h=8 m=30
